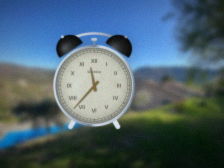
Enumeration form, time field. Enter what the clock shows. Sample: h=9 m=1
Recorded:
h=11 m=37
